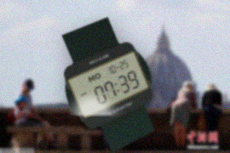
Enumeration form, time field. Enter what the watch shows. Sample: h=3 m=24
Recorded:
h=7 m=39
